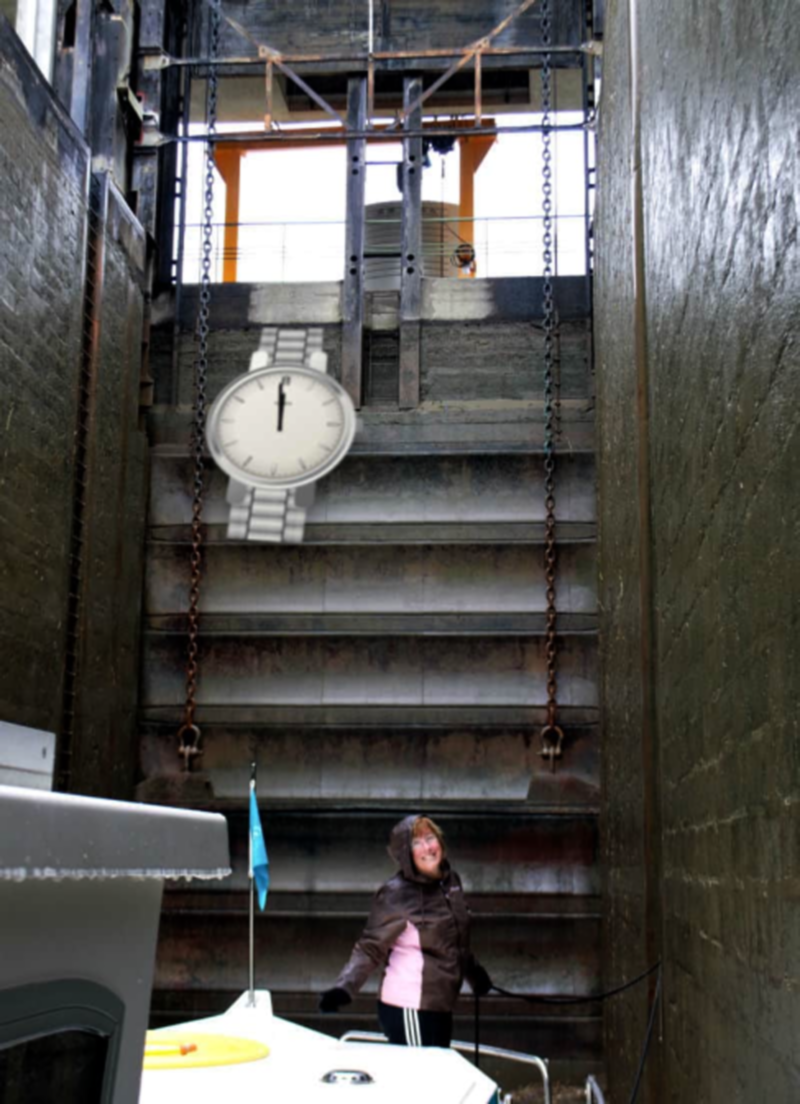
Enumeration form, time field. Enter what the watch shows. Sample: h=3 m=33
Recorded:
h=11 m=59
